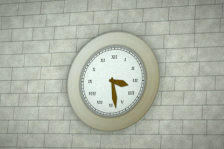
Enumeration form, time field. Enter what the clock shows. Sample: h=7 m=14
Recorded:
h=3 m=28
